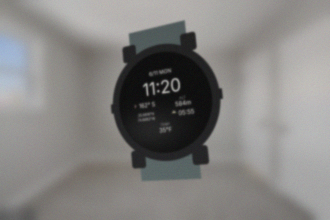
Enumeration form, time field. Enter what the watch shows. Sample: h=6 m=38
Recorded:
h=11 m=20
